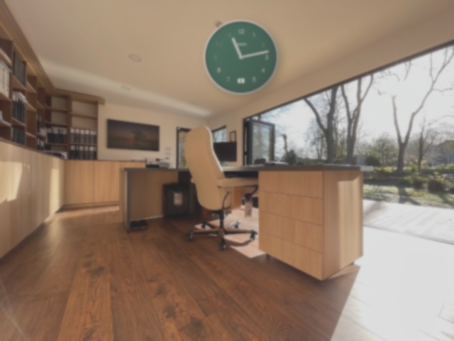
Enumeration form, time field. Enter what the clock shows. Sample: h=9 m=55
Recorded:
h=11 m=13
